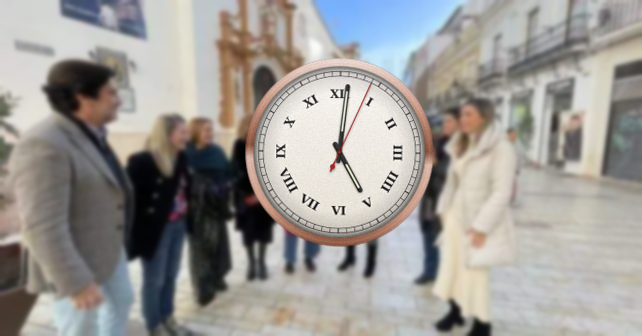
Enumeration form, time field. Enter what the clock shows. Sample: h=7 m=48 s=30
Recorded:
h=5 m=1 s=4
